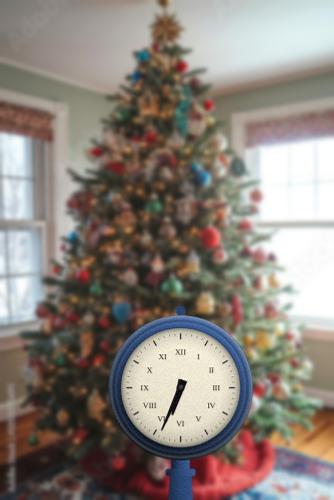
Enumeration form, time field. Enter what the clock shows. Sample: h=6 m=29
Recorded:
h=6 m=34
